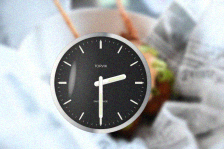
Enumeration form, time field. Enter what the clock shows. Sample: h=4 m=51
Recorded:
h=2 m=30
